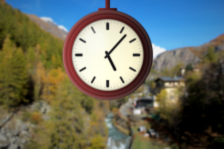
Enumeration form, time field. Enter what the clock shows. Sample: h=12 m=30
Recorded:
h=5 m=7
